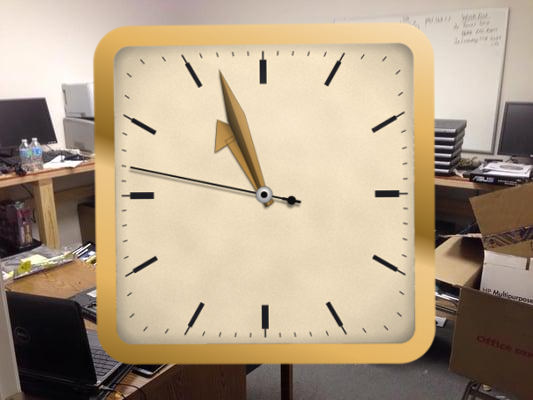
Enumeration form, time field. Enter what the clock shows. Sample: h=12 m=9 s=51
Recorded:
h=10 m=56 s=47
